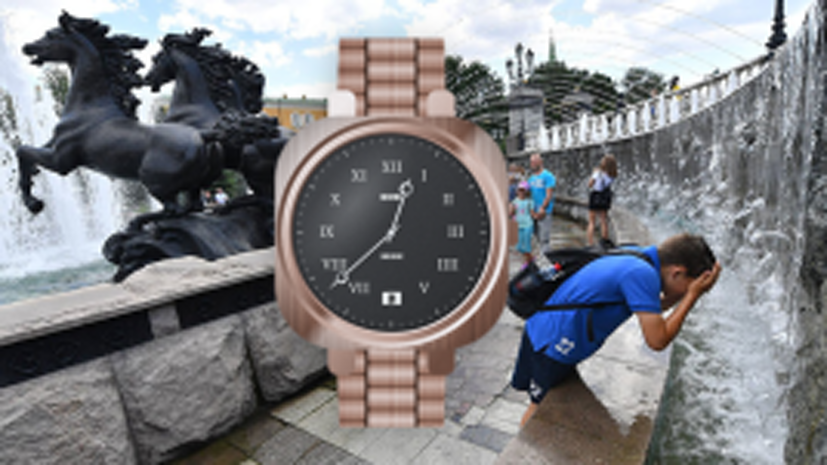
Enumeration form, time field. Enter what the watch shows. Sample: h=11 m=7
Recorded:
h=12 m=38
